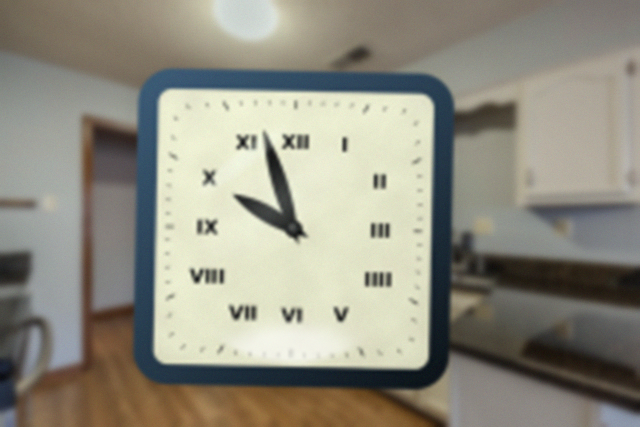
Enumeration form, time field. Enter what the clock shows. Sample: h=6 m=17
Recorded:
h=9 m=57
